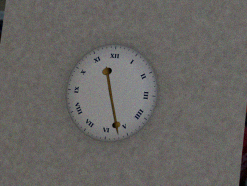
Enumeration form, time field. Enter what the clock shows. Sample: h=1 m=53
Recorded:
h=11 m=27
